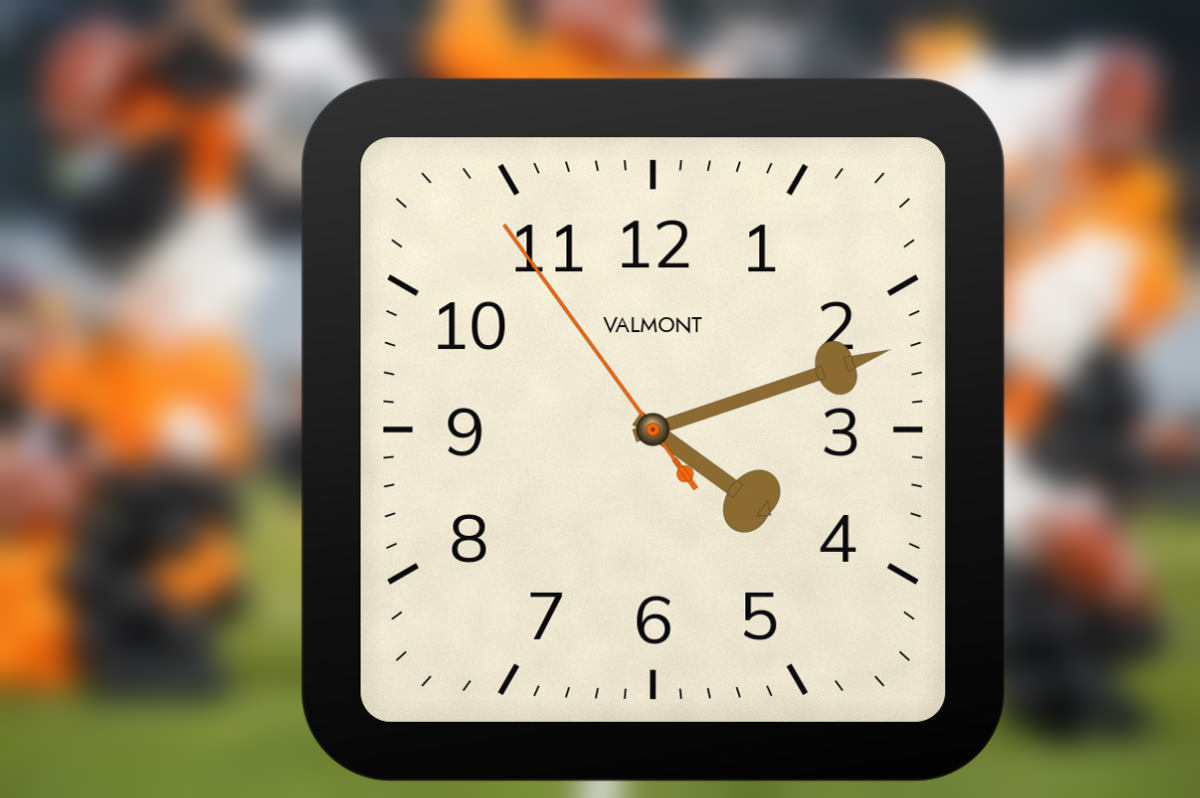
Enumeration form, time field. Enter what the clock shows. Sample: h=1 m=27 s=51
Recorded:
h=4 m=11 s=54
